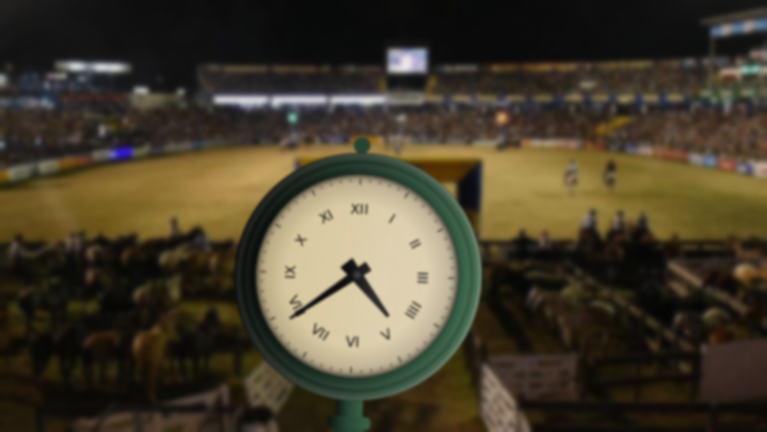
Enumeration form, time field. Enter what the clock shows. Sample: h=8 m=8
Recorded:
h=4 m=39
